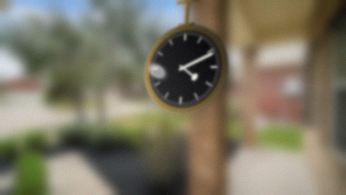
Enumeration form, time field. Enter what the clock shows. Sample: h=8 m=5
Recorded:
h=4 m=11
